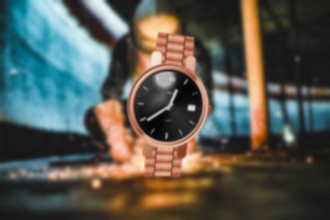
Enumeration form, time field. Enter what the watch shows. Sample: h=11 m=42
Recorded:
h=12 m=39
